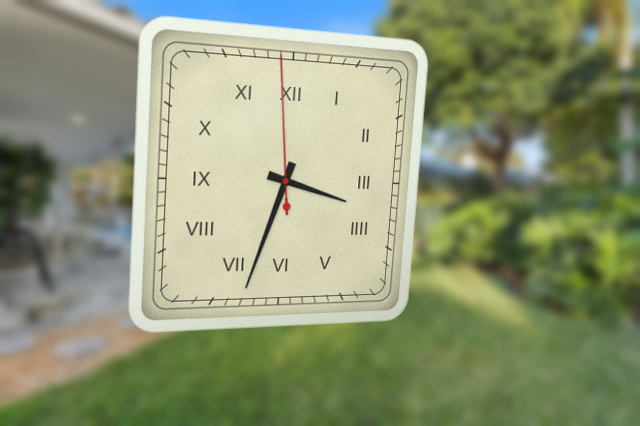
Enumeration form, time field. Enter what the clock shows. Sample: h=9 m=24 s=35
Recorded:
h=3 m=32 s=59
